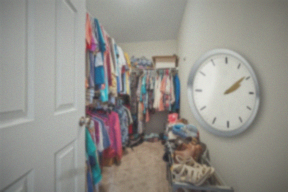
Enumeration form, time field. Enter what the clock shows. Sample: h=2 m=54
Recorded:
h=2 m=9
